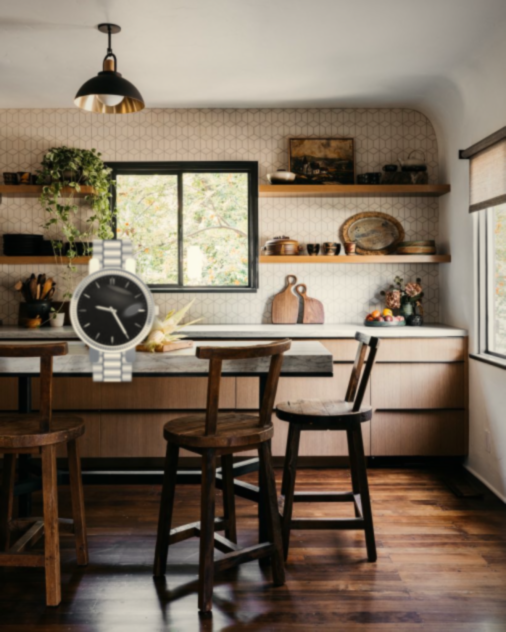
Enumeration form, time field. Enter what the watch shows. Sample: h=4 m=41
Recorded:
h=9 m=25
